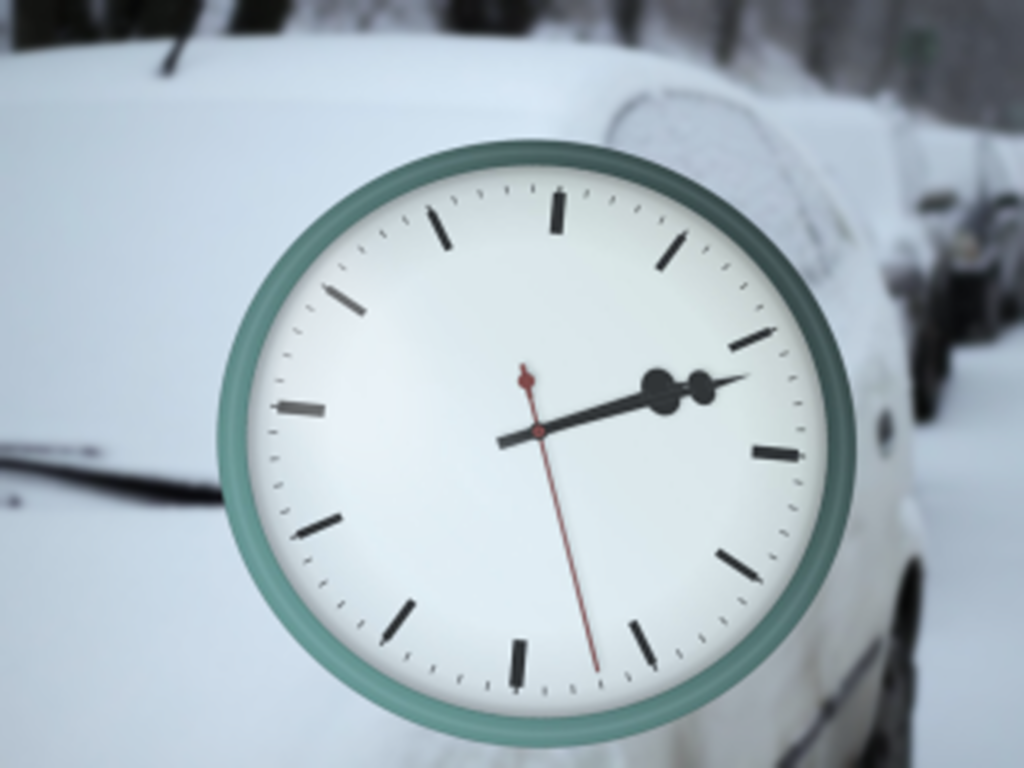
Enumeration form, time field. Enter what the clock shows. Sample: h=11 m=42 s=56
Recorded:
h=2 m=11 s=27
